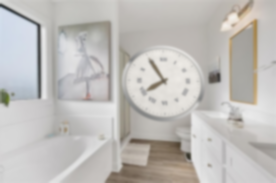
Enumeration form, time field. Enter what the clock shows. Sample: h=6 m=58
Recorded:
h=7 m=55
